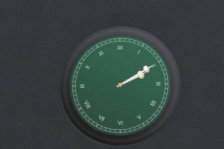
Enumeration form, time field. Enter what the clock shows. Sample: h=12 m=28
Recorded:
h=2 m=10
